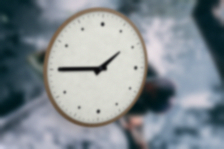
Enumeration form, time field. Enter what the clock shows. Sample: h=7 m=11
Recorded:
h=1 m=45
